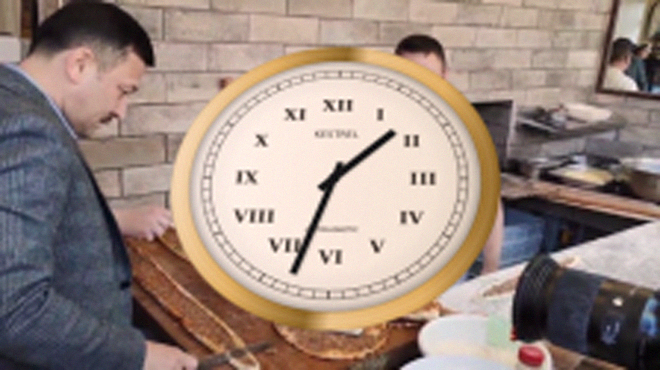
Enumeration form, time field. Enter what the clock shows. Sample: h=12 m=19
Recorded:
h=1 m=33
